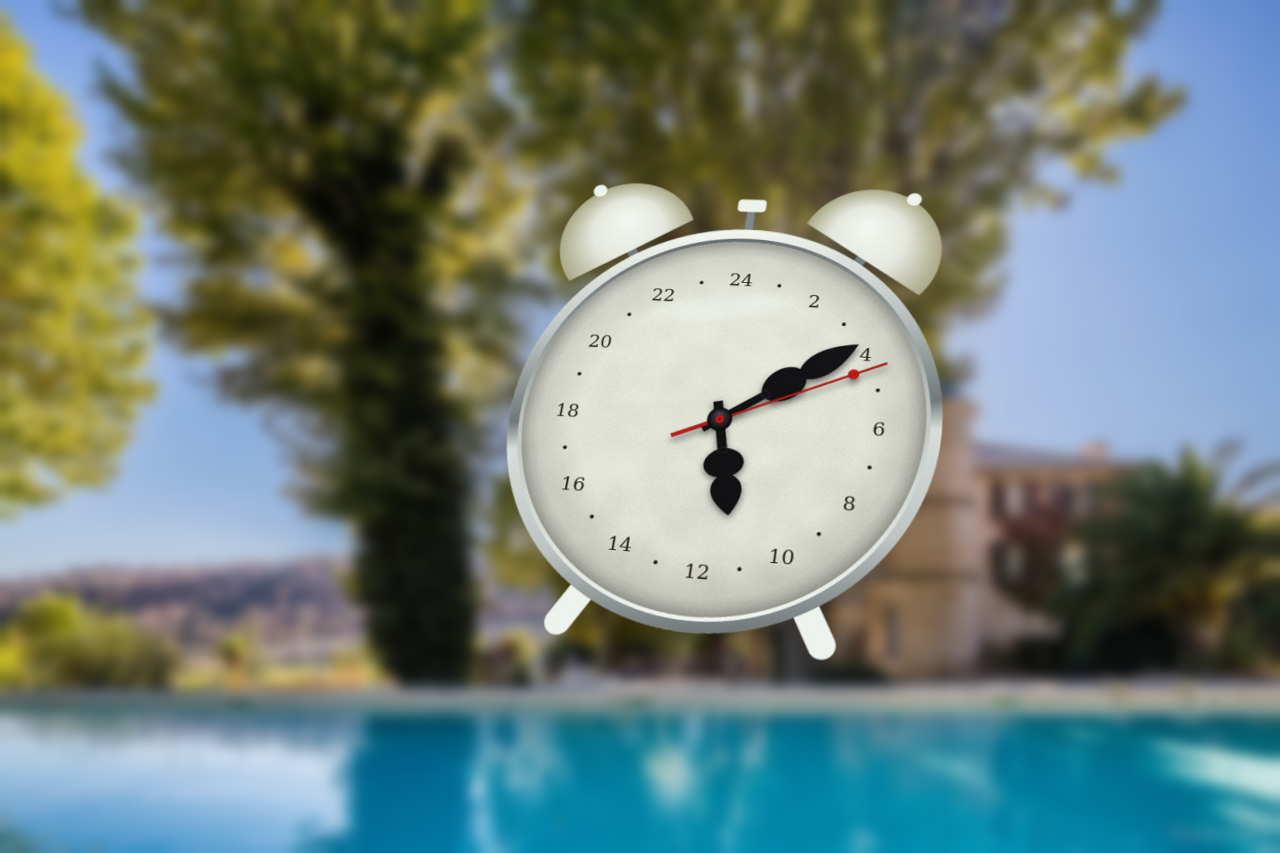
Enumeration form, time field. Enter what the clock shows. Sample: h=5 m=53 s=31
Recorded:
h=11 m=9 s=11
